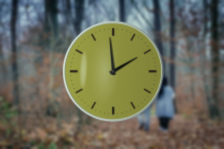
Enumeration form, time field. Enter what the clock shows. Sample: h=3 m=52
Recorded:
h=1 m=59
